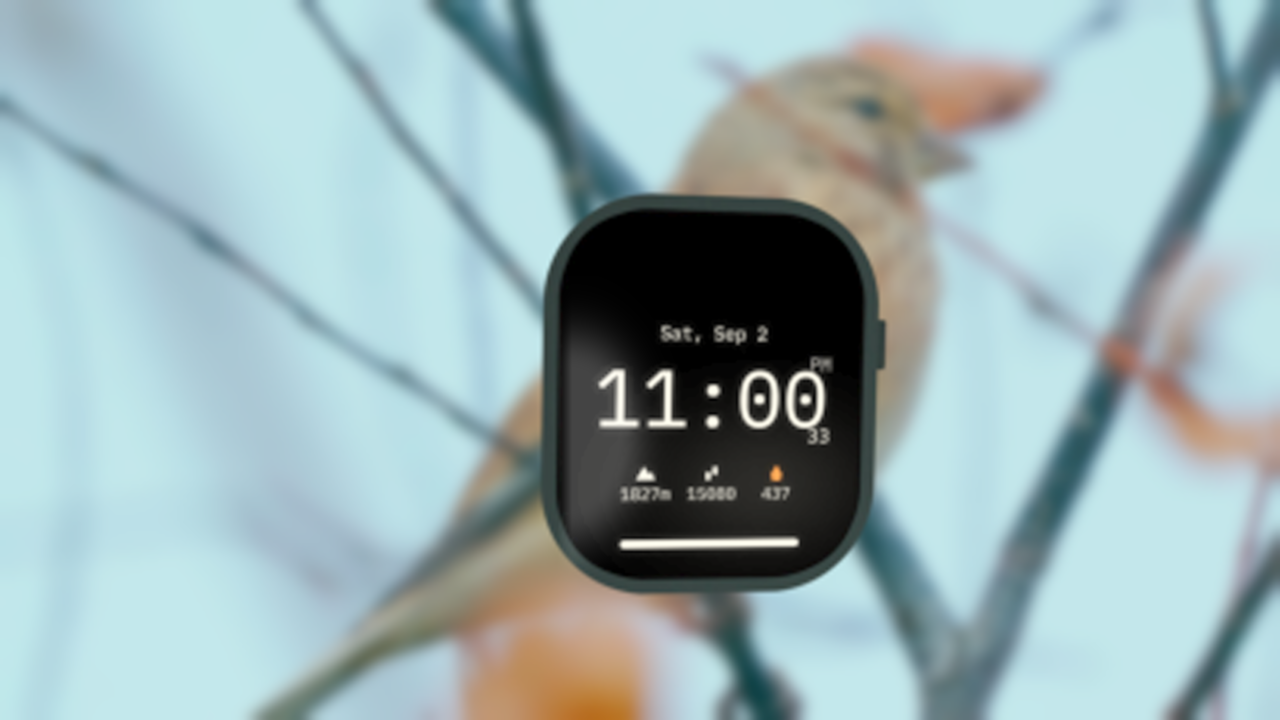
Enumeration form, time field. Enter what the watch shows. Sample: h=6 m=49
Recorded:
h=11 m=0
